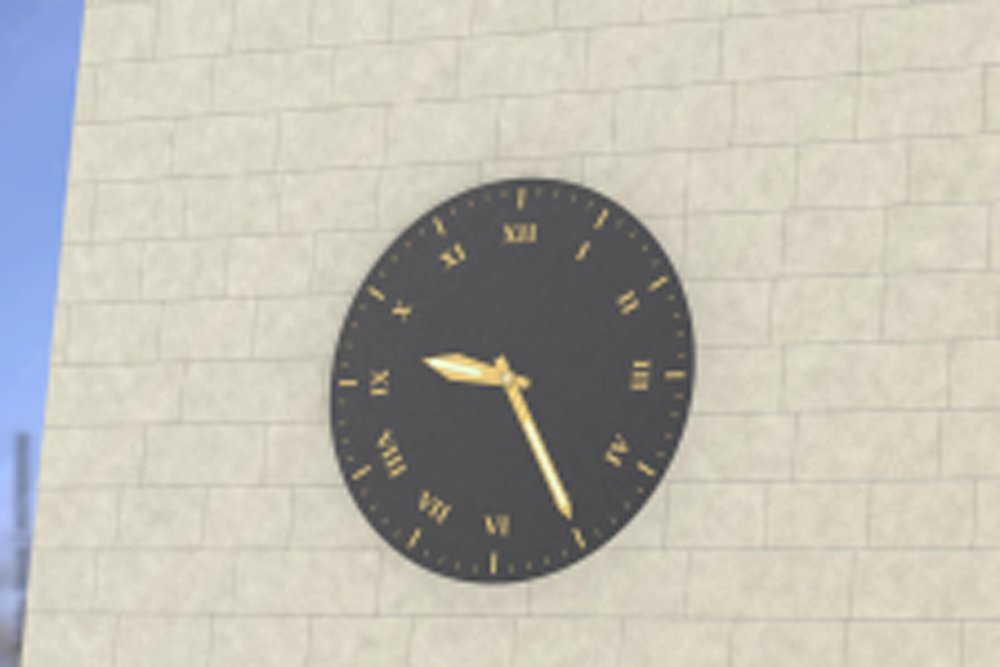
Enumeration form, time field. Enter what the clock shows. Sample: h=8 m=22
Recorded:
h=9 m=25
